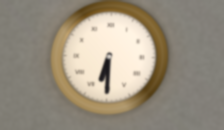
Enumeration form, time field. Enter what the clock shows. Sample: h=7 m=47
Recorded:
h=6 m=30
